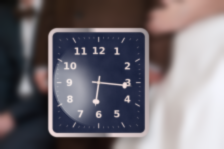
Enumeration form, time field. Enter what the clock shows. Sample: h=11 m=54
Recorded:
h=6 m=16
